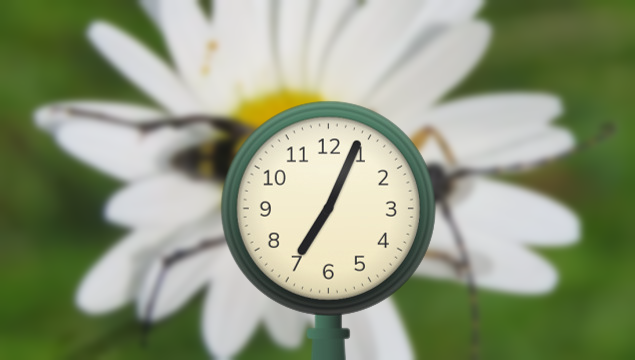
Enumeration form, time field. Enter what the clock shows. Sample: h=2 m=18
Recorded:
h=7 m=4
